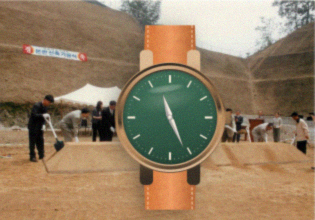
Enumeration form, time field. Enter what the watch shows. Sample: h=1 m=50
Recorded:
h=11 m=26
